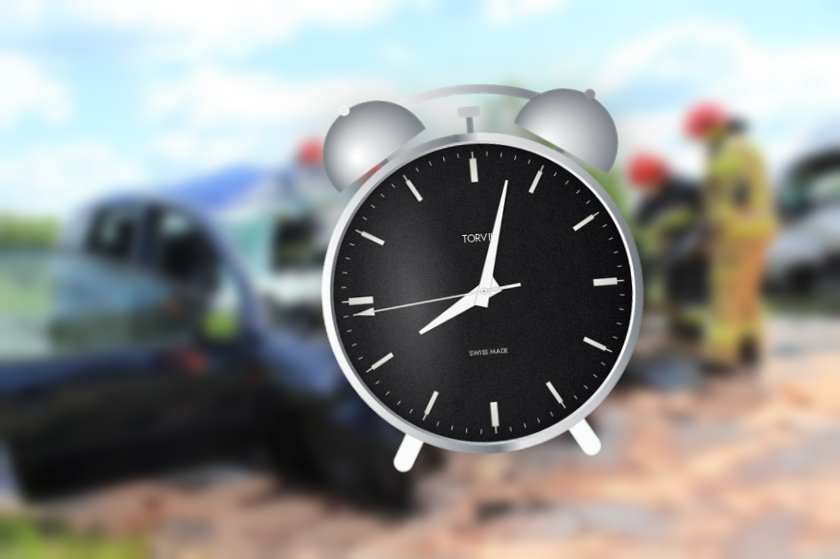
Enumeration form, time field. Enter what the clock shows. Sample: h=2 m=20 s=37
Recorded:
h=8 m=2 s=44
